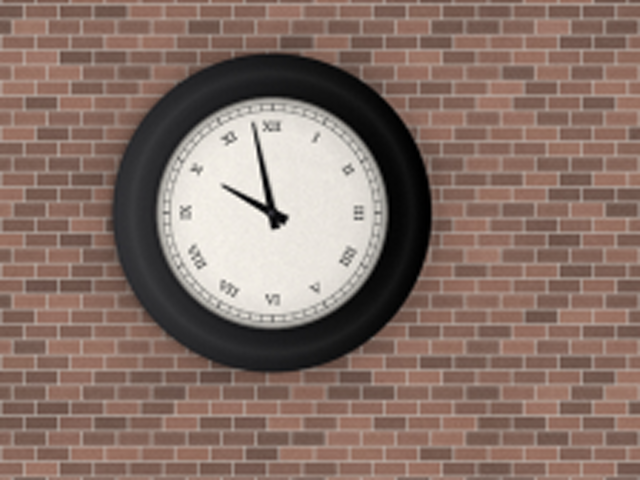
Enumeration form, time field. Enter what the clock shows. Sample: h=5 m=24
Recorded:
h=9 m=58
